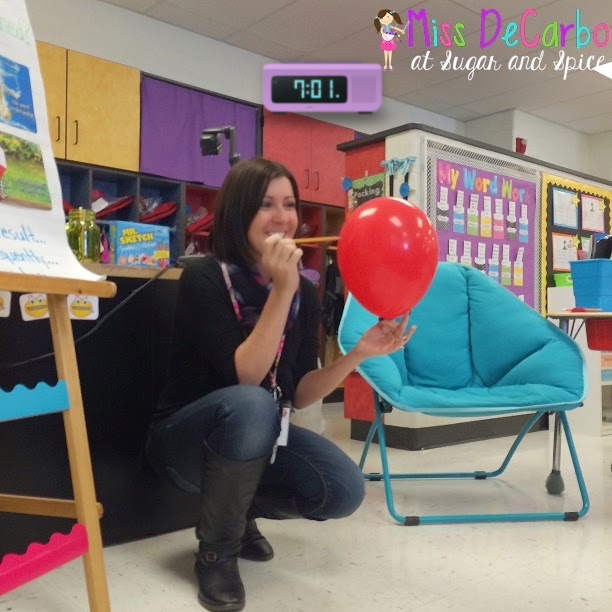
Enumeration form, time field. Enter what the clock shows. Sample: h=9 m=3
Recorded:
h=7 m=1
